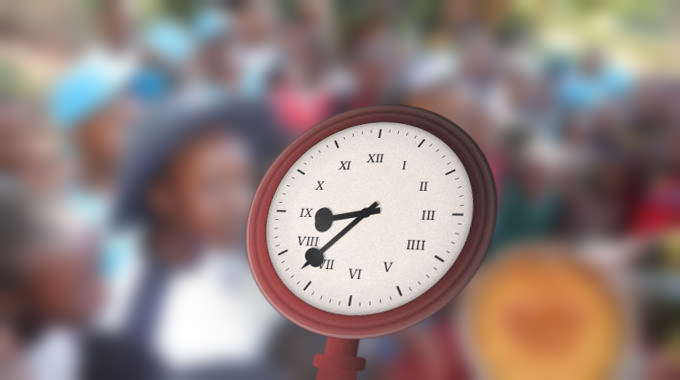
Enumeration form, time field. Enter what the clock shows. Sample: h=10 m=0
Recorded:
h=8 m=37
